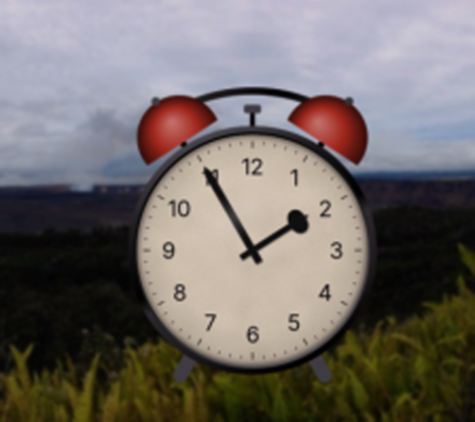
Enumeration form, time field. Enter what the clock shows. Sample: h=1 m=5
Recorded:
h=1 m=55
